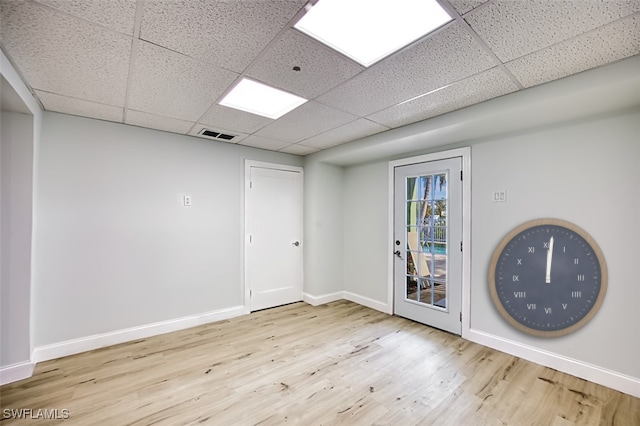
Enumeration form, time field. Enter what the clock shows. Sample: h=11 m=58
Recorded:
h=12 m=1
